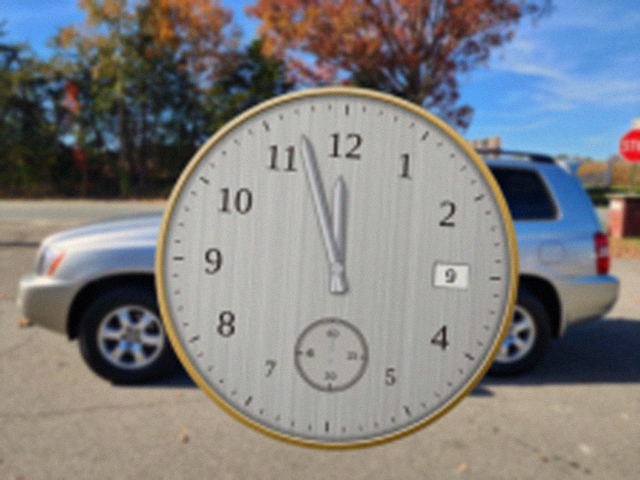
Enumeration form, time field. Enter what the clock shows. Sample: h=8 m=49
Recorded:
h=11 m=57
